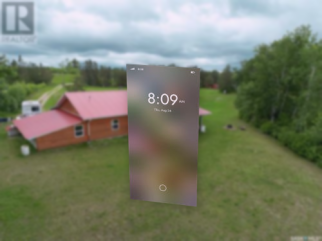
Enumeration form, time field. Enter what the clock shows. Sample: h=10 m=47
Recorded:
h=8 m=9
